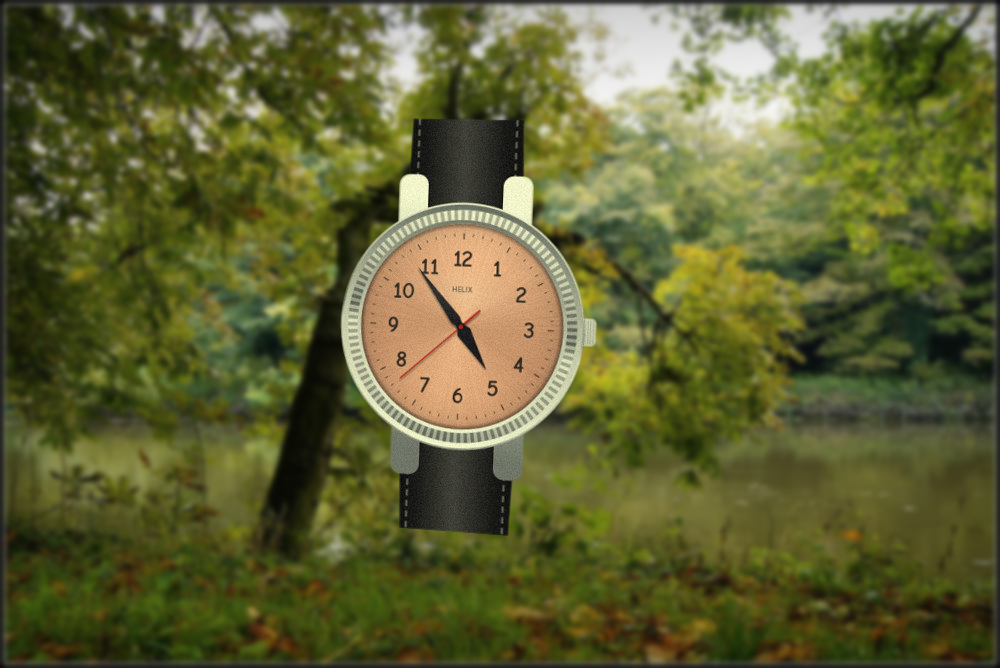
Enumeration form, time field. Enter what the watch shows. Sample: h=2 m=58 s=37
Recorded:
h=4 m=53 s=38
